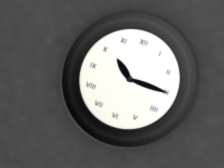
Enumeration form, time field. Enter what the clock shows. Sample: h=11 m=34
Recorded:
h=10 m=15
